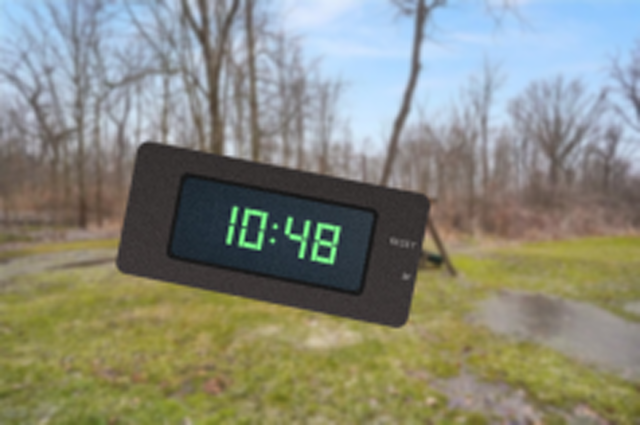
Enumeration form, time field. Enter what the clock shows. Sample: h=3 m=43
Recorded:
h=10 m=48
